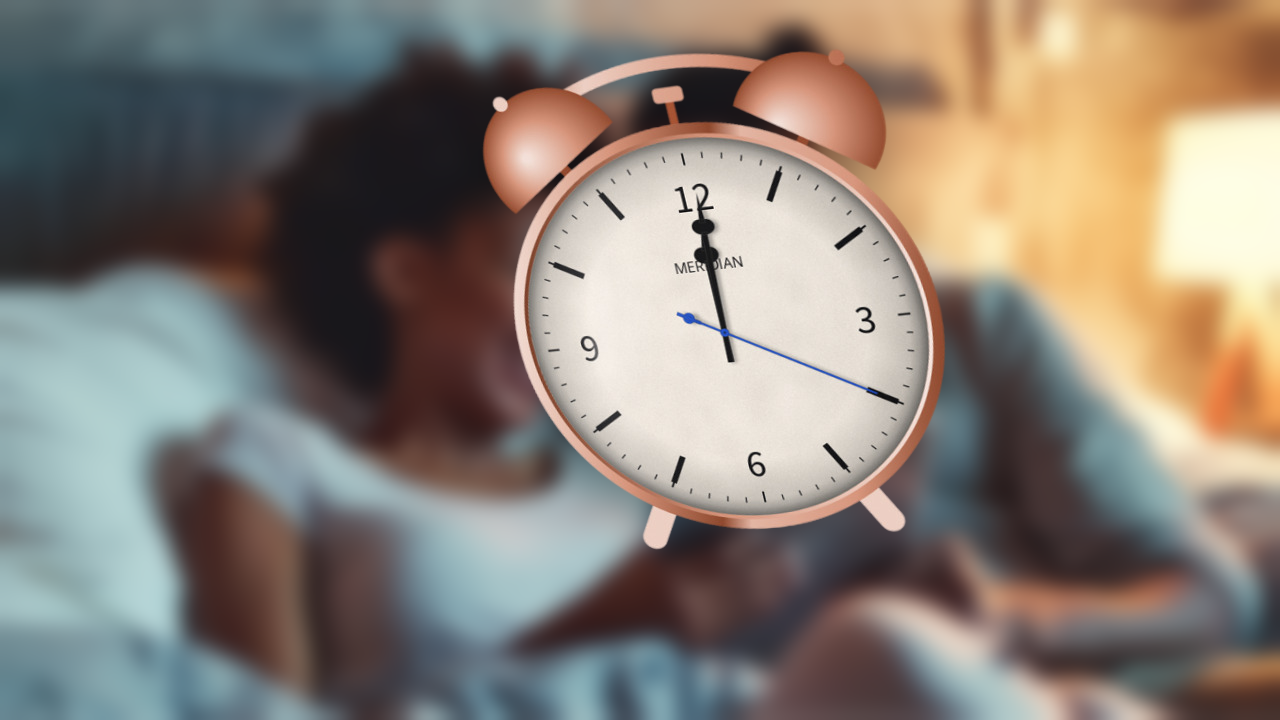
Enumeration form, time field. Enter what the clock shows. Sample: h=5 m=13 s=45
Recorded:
h=12 m=0 s=20
